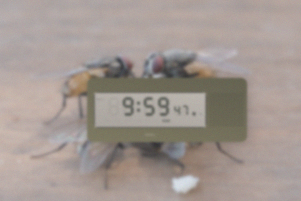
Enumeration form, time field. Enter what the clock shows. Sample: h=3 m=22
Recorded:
h=9 m=59
